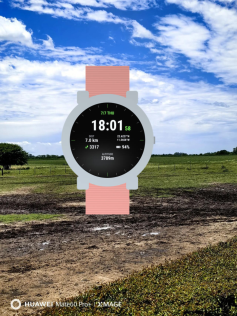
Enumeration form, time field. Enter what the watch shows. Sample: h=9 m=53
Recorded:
h=18 m=1
